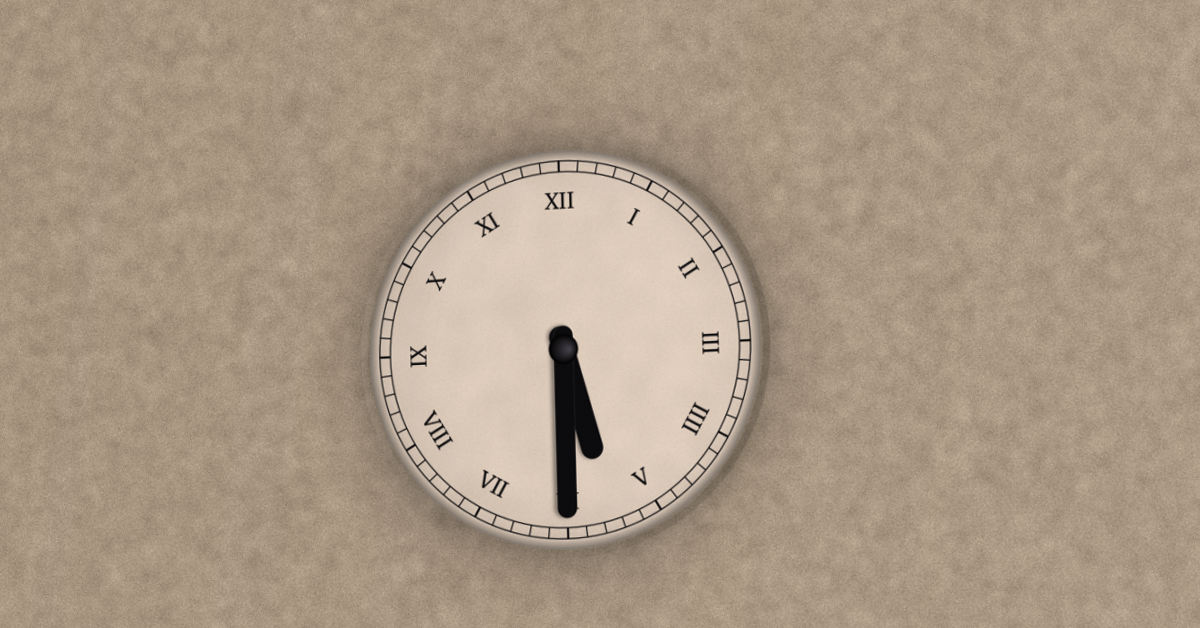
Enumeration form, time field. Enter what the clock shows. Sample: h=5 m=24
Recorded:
h=5 m=30
